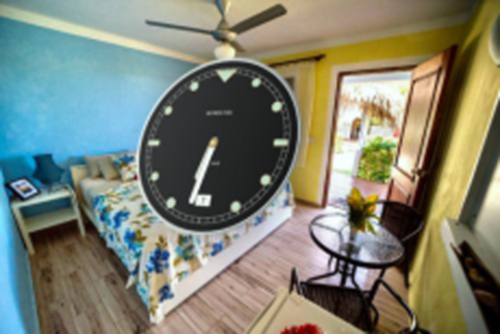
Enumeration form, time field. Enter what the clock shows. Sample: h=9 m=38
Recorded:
h=6 m=32
